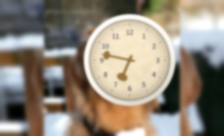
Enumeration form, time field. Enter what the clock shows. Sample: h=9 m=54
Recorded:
h=6 m=47
